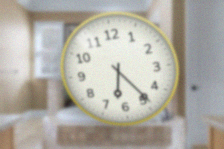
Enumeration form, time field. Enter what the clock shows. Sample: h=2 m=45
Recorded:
h=6 m=24
